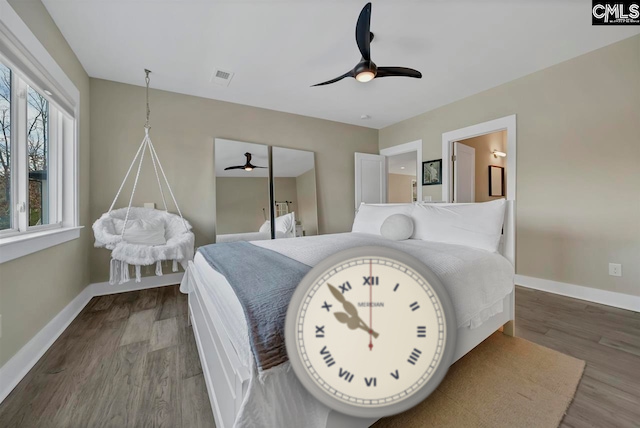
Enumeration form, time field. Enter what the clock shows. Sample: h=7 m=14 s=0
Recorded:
h=9 m=53 s=0
